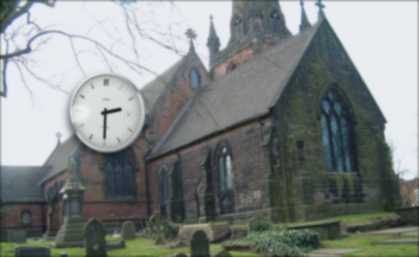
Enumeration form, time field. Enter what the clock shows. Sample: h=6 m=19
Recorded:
h=2 m=30
